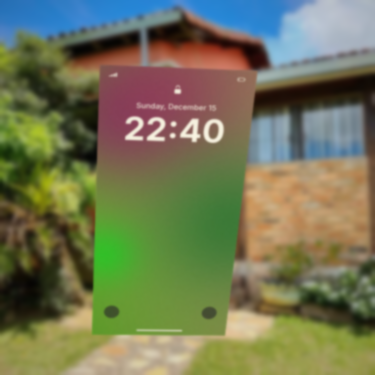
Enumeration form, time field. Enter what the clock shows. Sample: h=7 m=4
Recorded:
h=22 m=40
